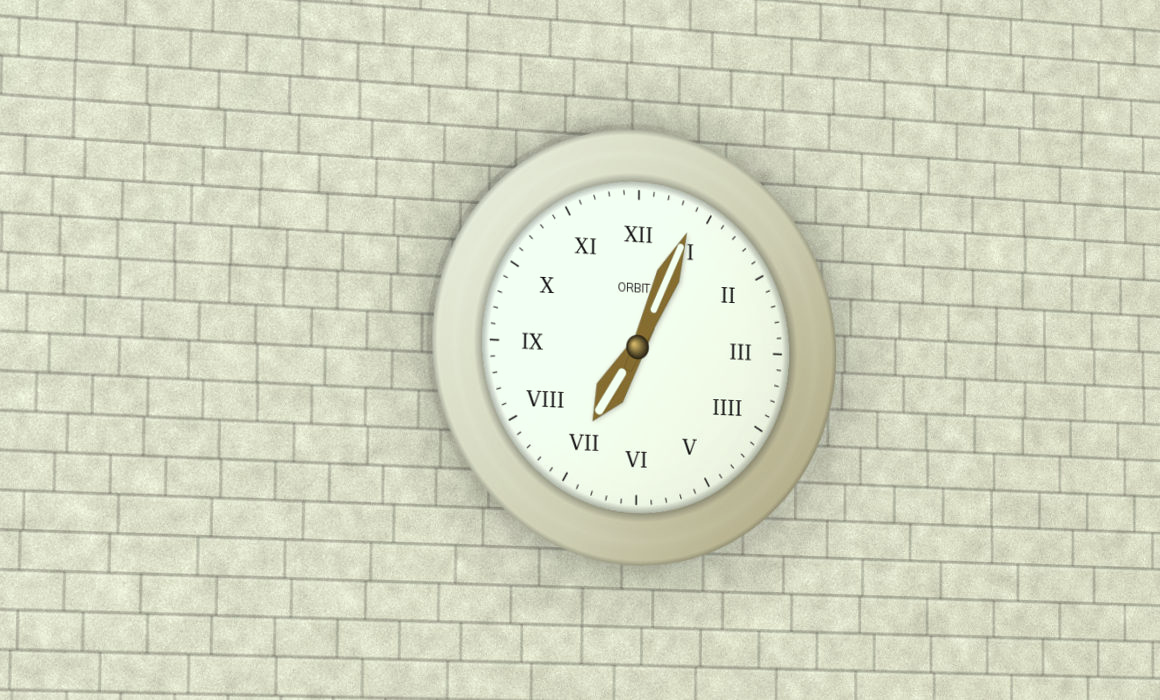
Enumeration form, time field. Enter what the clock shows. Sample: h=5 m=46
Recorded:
h=7 m=4
